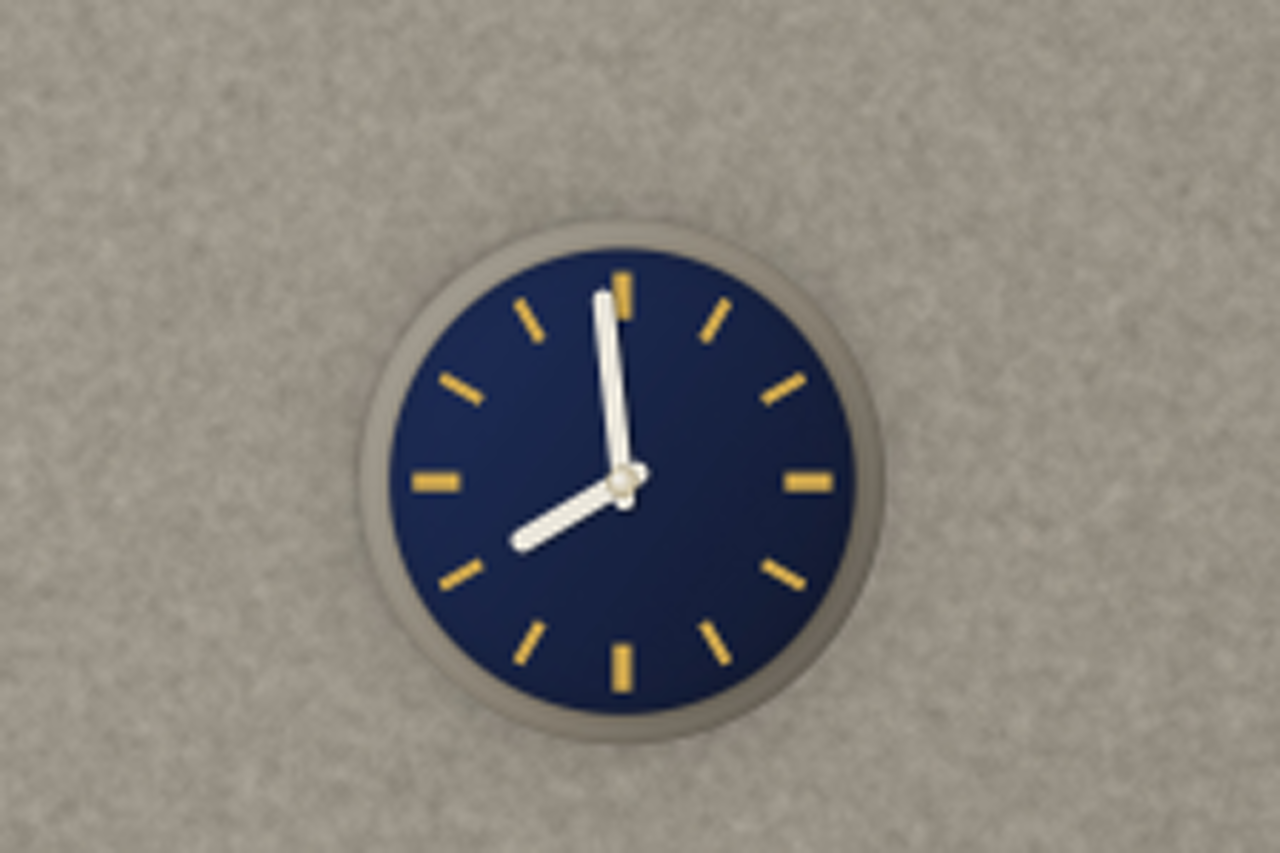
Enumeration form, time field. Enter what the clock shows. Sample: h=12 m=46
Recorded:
h=7 m=59
